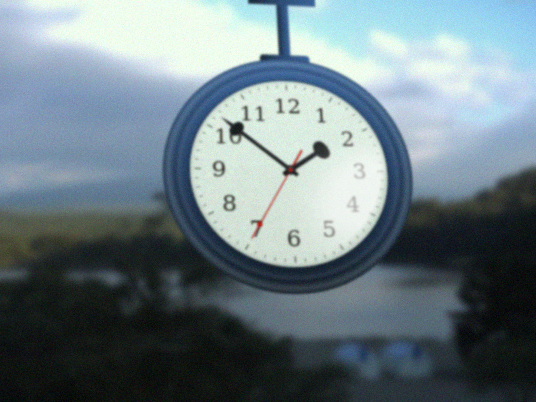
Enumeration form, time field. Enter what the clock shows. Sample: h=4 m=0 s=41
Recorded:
h=1 m=51 s=35
